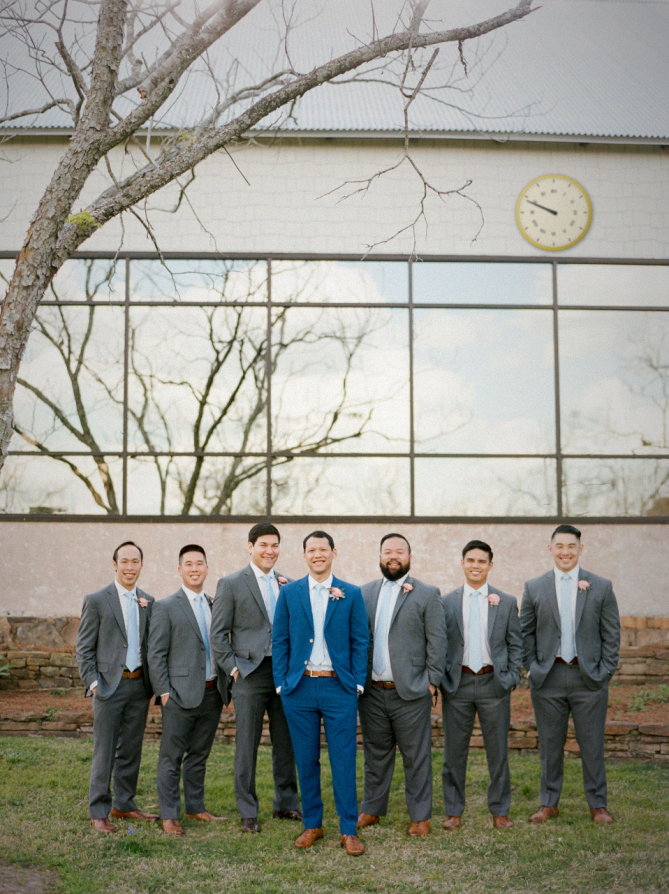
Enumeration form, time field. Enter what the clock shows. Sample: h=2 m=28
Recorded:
h=9 m=49
